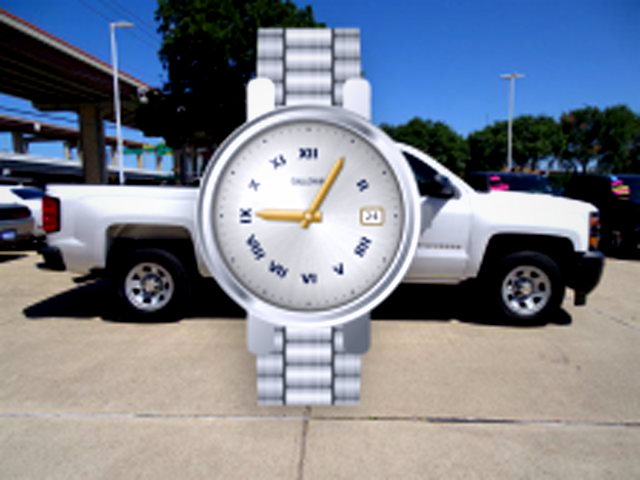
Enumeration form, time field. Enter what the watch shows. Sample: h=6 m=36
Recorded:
h=9 m=5
